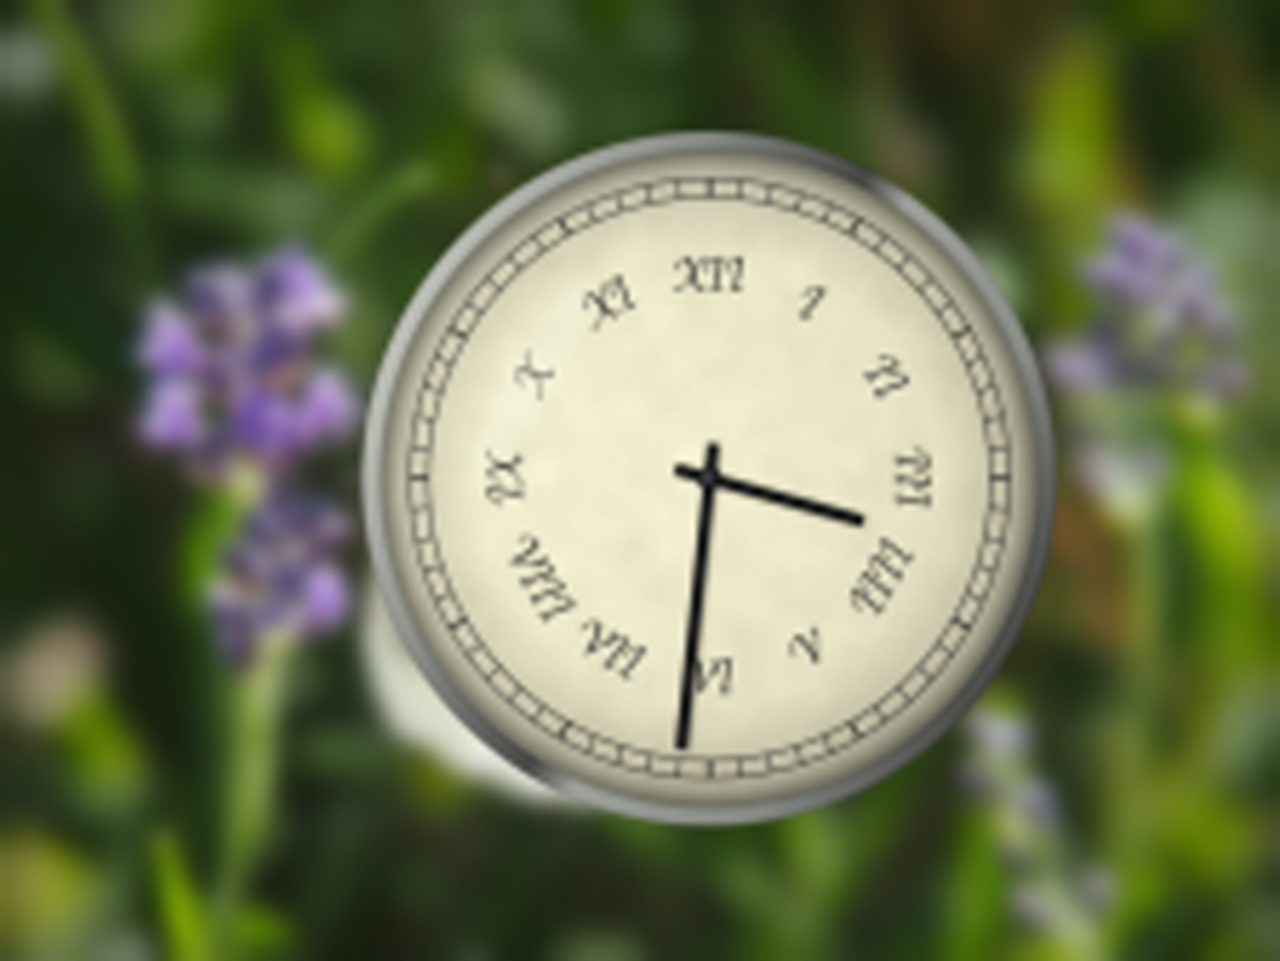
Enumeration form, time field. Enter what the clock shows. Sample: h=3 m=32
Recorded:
h=3 m=31
